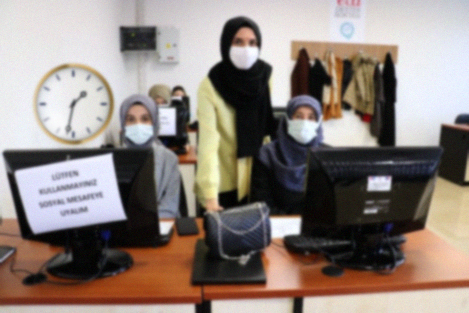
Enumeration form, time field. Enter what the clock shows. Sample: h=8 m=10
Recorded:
h=1 m=32
